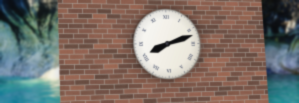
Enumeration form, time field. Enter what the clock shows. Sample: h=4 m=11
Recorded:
h=8 m=12
